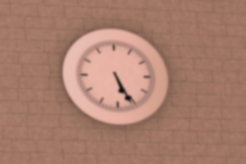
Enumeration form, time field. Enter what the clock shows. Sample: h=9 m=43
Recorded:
h=5 m=26
